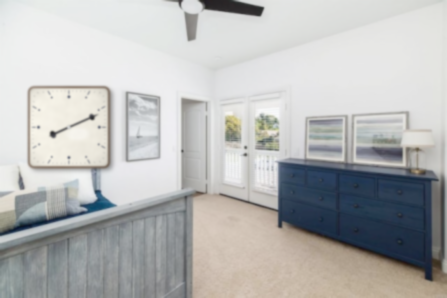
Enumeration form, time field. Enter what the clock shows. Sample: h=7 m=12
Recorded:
h=8 m=11
